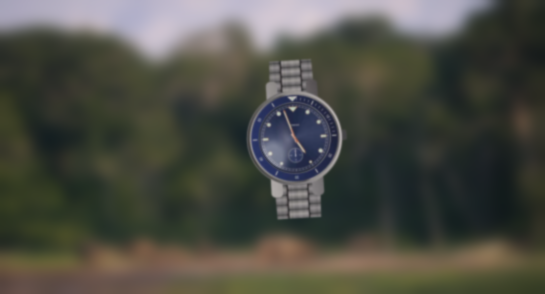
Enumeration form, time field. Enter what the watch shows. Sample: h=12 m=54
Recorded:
h=4 m=57
